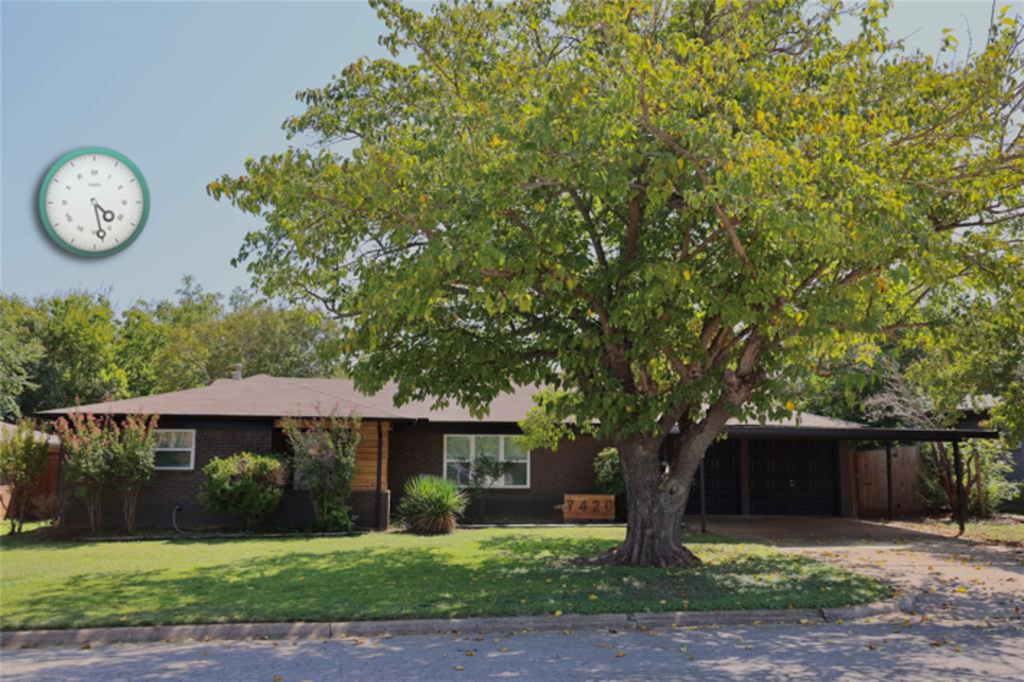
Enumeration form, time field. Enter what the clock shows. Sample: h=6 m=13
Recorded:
h=4 m=28
